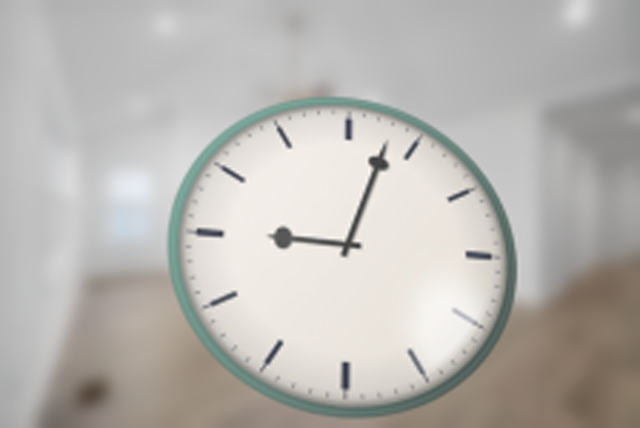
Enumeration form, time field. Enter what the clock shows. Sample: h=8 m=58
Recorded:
h=9 m=3
